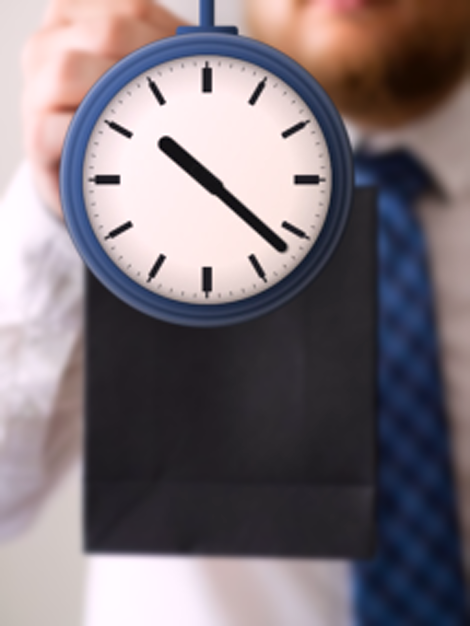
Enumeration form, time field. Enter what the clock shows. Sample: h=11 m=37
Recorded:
h=10 m=22
